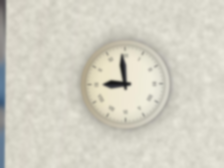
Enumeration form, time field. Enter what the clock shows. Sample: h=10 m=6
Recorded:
h=8 m=59
